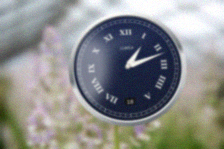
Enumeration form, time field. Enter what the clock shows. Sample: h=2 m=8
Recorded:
h=1 m=12
